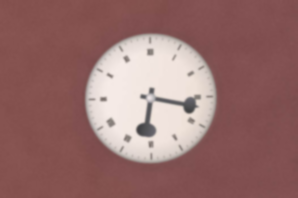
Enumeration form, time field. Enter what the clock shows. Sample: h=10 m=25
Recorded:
h=6 m=17
